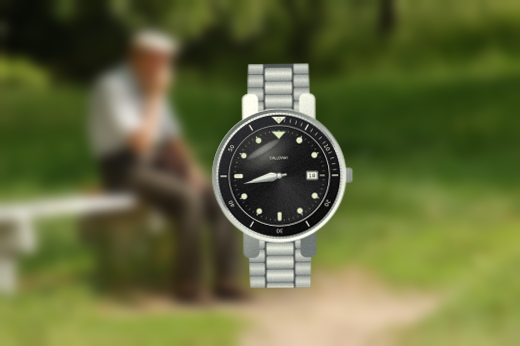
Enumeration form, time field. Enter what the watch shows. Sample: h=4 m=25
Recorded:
h=8 m=43
